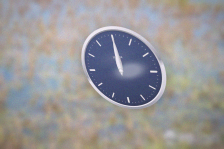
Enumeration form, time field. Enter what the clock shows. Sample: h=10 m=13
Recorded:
h=12 m=0
